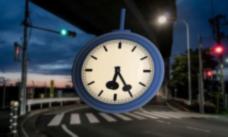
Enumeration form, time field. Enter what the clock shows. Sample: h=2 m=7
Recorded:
h=6 m=25
